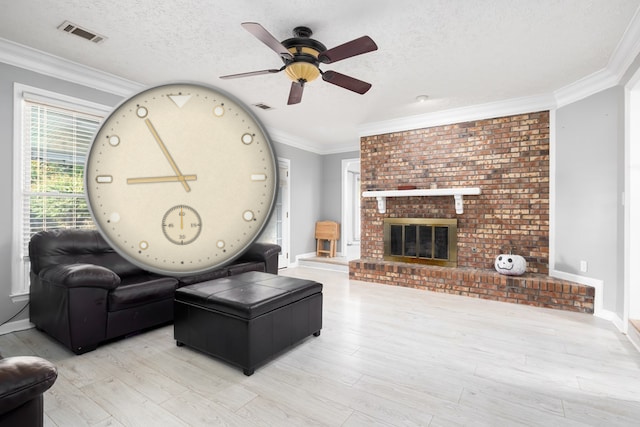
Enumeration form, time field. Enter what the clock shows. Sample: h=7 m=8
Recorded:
h=8 m=55
